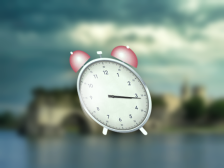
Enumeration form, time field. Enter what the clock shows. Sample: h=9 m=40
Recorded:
h=3 m=16
